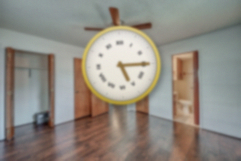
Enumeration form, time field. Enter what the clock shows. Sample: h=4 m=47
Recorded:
h=5 m=15
